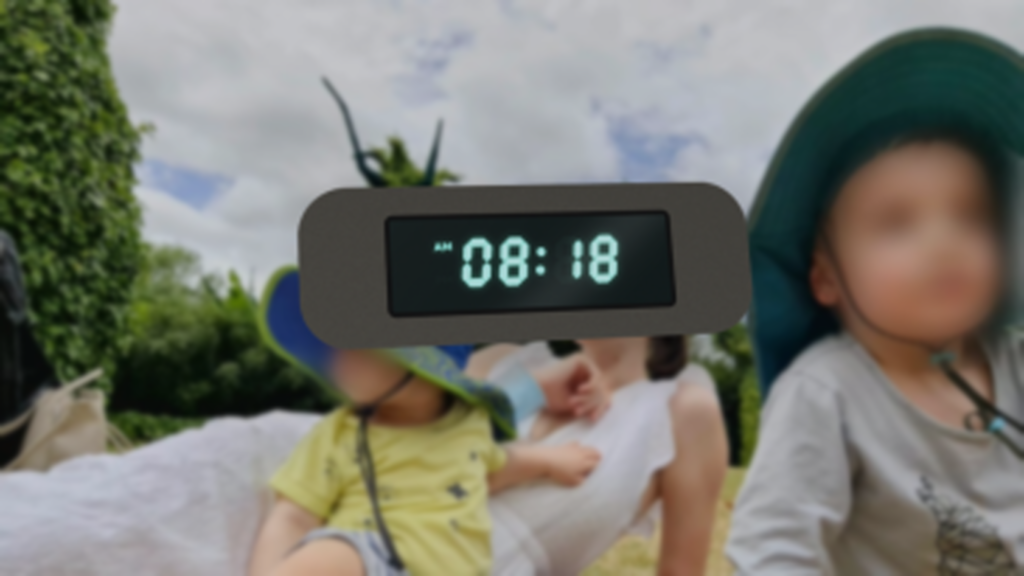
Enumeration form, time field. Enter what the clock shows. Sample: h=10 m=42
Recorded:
h=8 m=18
